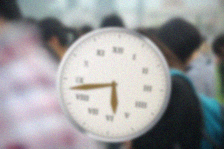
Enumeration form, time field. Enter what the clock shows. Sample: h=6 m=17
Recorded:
h=5 m=43
